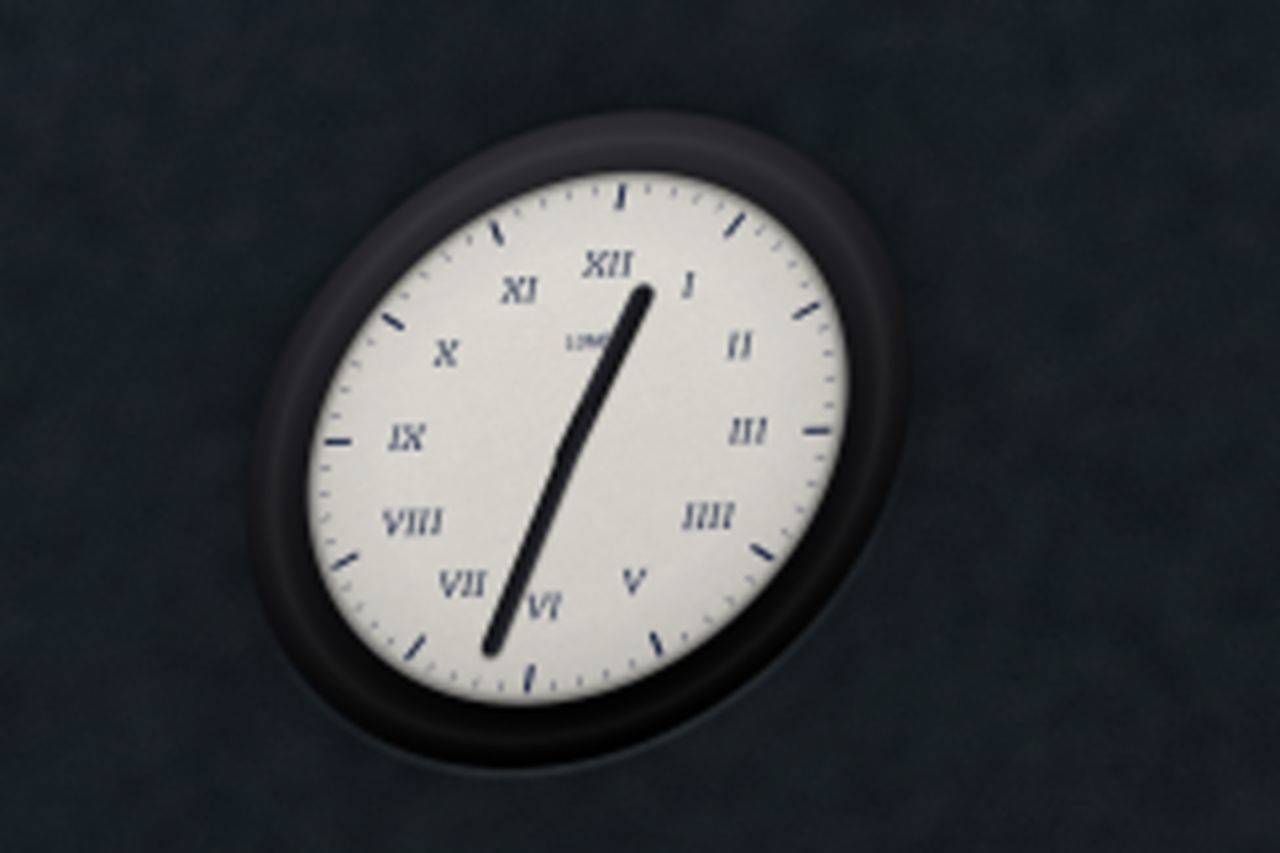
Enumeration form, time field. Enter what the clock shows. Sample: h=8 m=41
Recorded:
h=12 m=32
